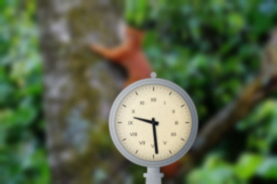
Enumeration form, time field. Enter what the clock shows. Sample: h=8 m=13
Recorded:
h=9 m=29
